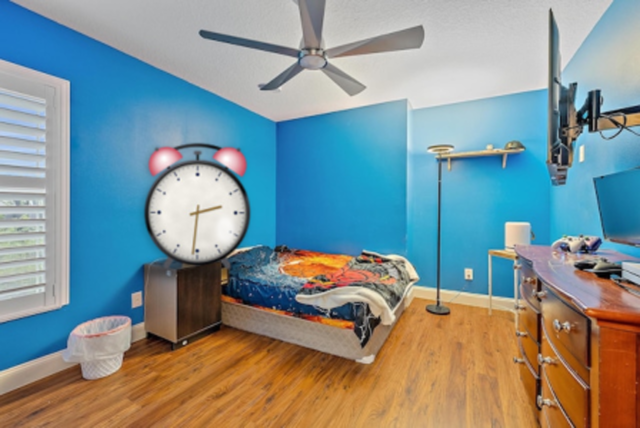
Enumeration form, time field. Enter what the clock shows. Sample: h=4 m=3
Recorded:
h=2 m=31
